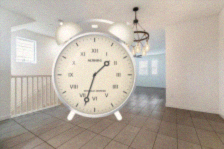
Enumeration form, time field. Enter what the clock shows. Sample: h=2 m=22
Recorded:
h=1 m=33
